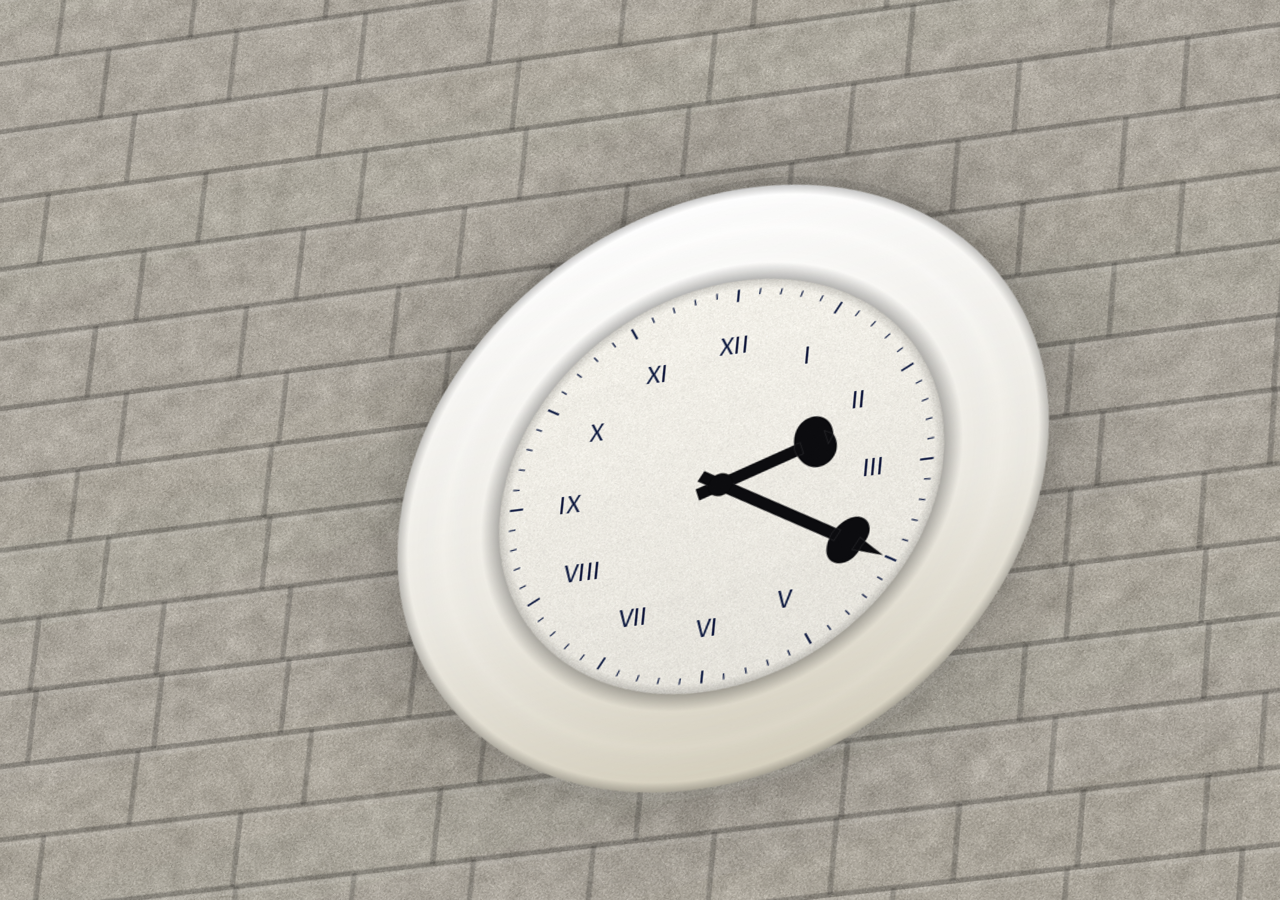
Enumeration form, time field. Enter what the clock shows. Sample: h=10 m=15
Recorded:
h=2 m=20
